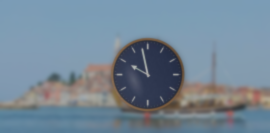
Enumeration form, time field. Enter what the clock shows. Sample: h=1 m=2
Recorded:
h=9 m=58
